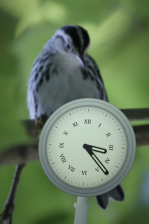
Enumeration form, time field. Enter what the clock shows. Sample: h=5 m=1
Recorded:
h=3 m=23
